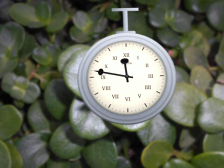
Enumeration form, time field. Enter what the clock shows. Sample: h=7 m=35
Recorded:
h=11 m=47
